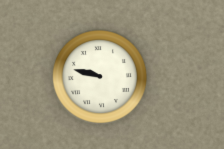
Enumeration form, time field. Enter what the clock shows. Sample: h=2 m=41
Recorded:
h=9 m=48
